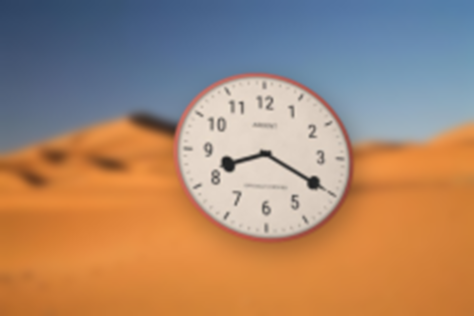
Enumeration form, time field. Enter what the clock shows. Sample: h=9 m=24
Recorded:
h=8 m=20
